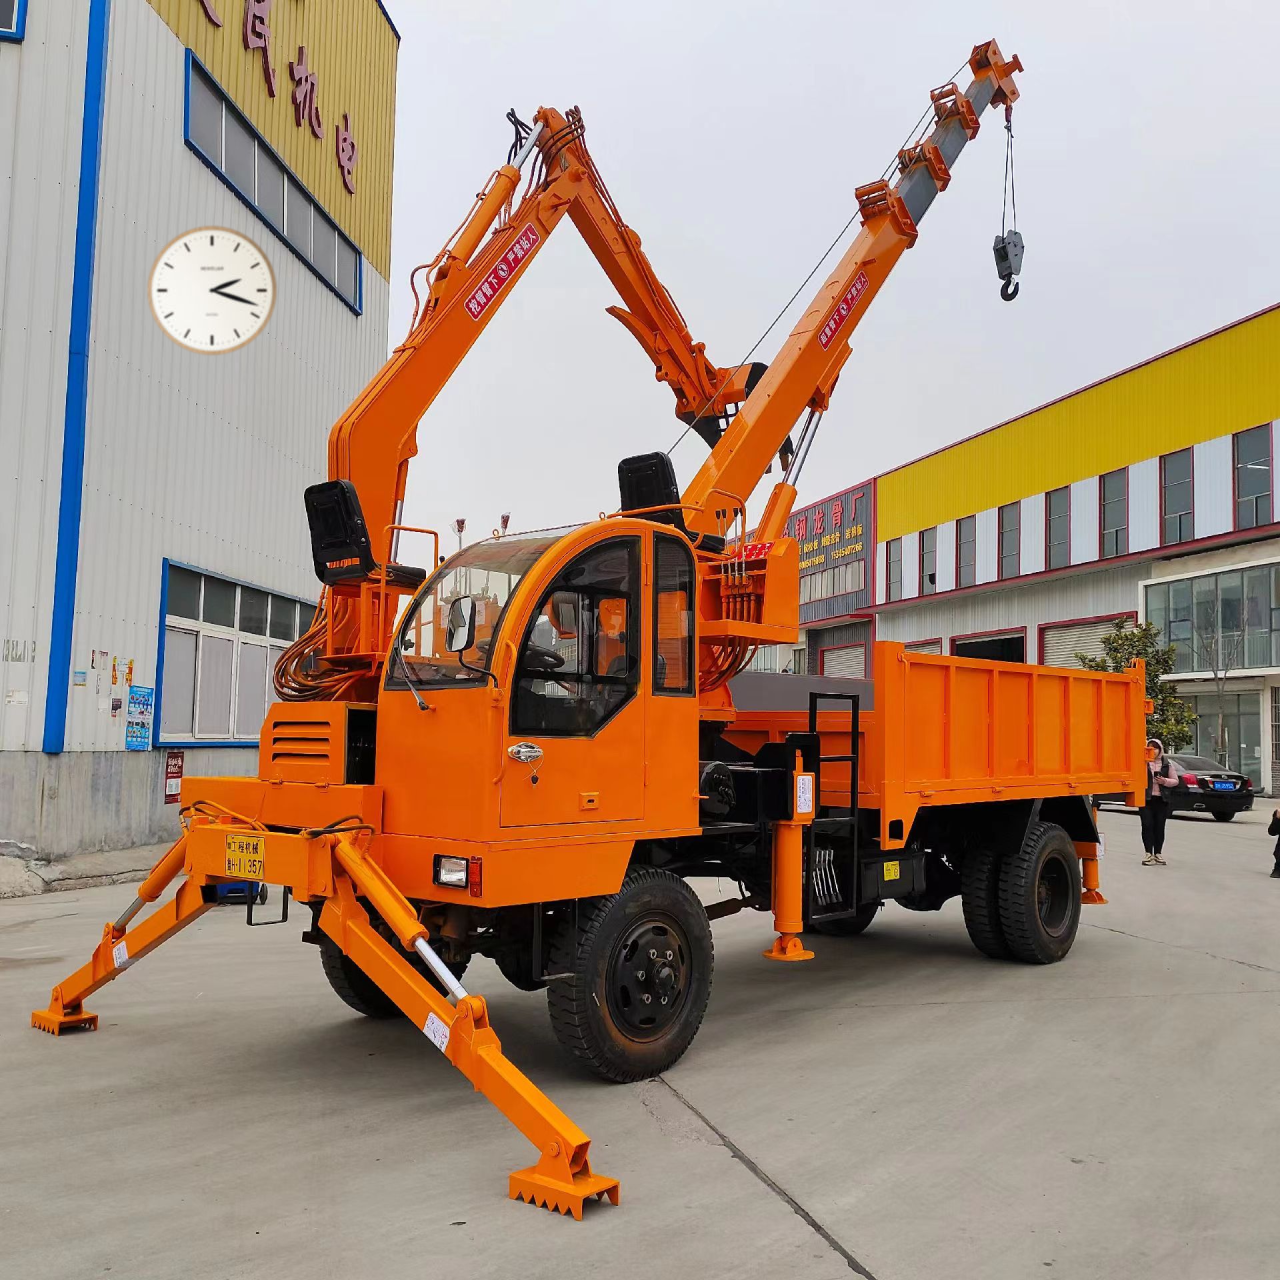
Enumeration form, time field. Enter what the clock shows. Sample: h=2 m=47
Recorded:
h=2 m=18
